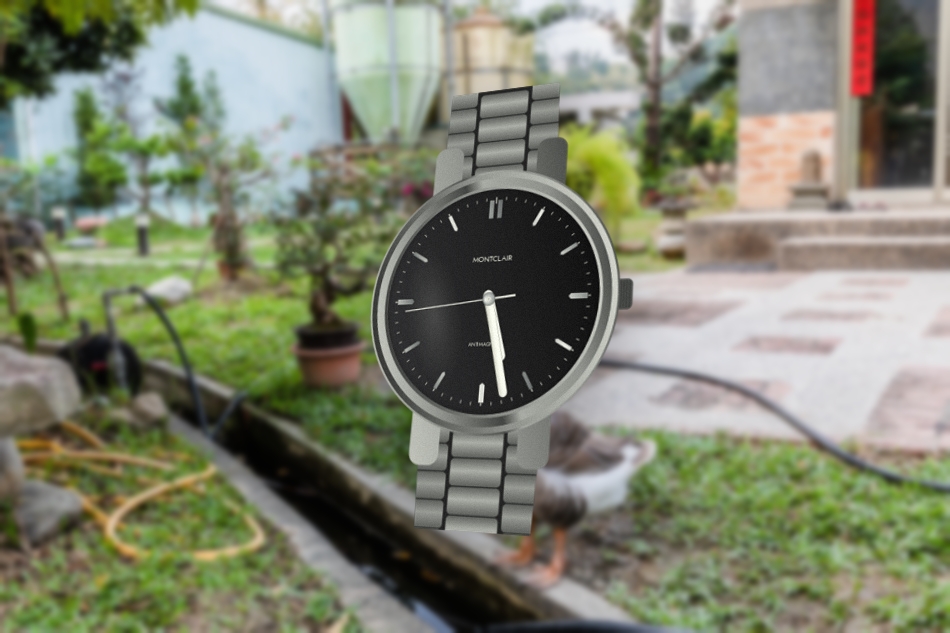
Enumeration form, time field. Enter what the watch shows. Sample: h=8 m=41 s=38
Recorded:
h=5 m=27 s=44
